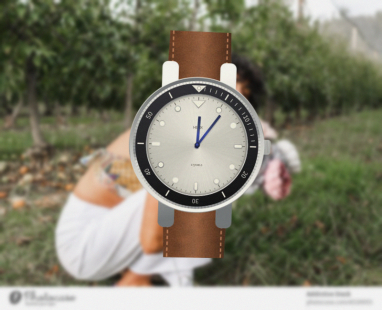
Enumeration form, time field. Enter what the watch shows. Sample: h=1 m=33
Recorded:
h=12 m=6
